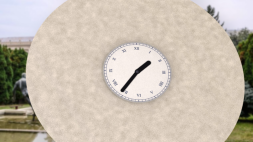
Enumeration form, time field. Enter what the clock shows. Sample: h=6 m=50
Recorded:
h=1 m=36
